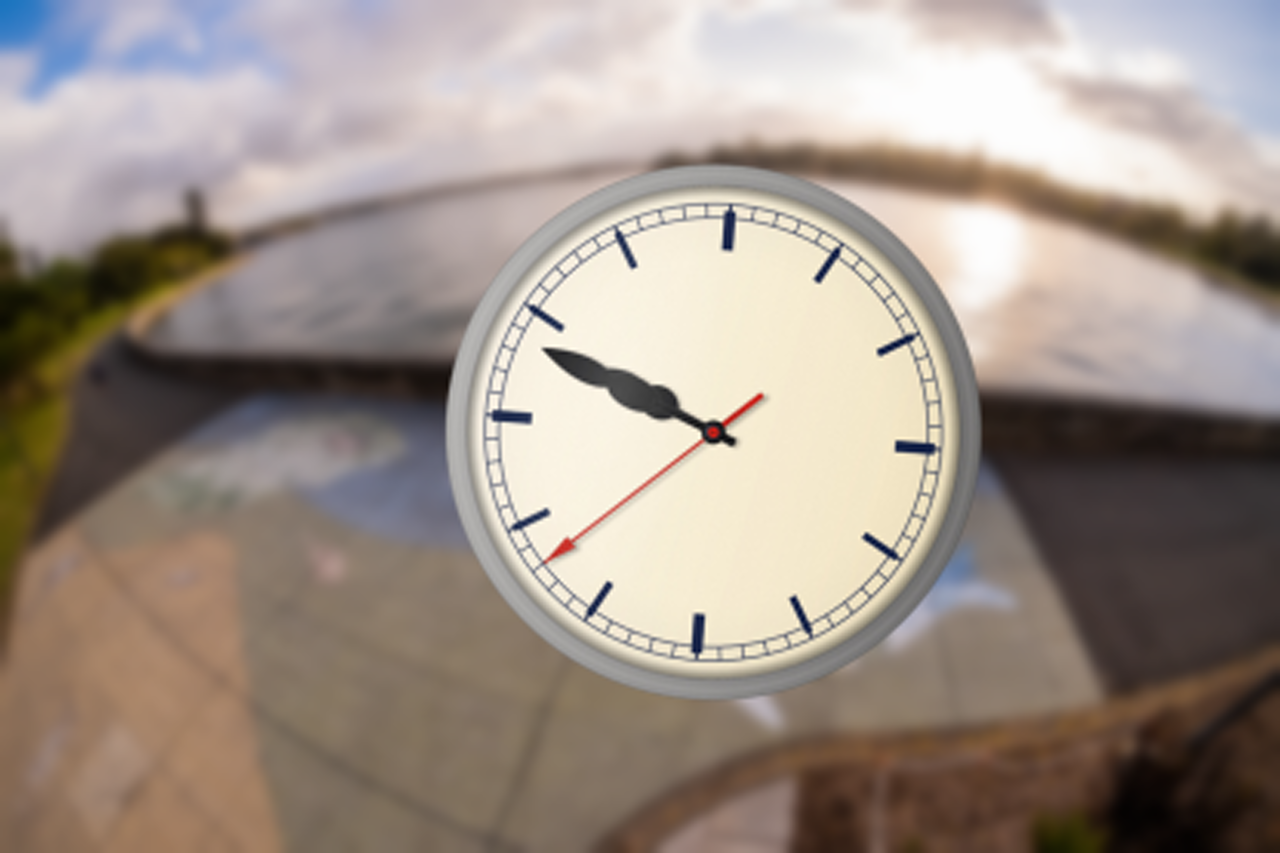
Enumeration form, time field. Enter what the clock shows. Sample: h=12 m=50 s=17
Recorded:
h=9 m=48 s=38
